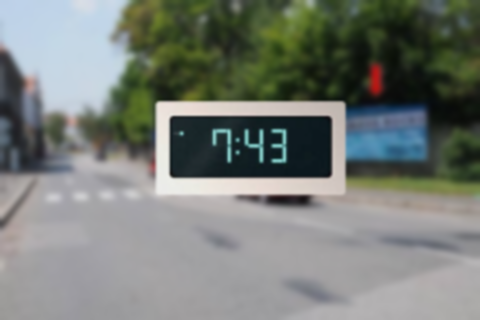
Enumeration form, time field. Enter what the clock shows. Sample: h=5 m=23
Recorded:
h=7 m=43
